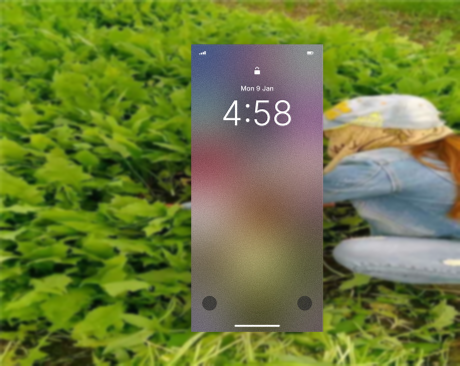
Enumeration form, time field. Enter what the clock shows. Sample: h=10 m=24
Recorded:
h=4 m=58
